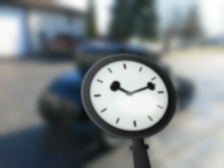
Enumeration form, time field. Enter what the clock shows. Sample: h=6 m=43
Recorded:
h=10 m=12
